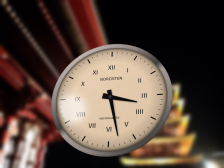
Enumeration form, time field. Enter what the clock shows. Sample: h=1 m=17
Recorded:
h=3 m=28
